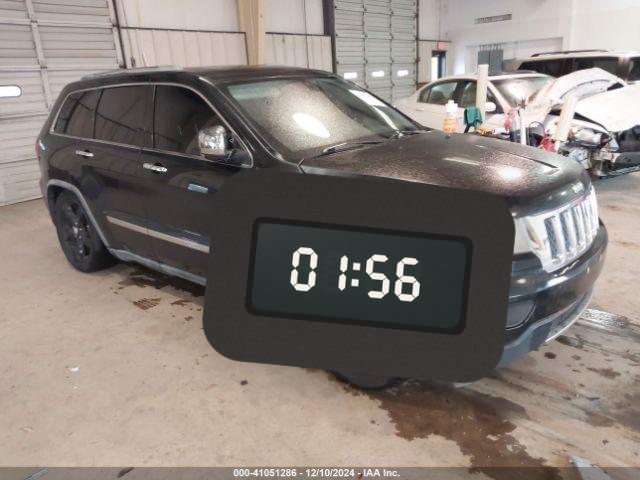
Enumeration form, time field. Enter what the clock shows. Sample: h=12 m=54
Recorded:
h=1 m=56
